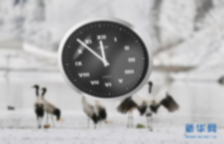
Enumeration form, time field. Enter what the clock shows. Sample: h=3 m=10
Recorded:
h=11 m=53
